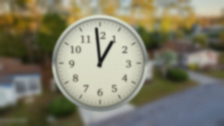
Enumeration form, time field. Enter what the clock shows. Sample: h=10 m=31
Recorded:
h=12 m=59
